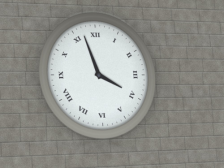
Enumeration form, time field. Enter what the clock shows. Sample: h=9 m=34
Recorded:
h=3 m=57
